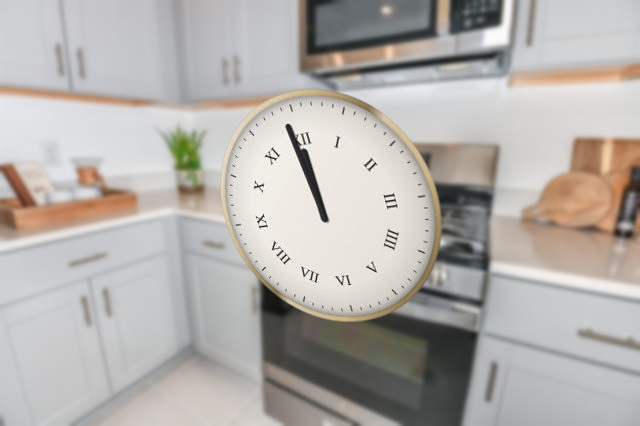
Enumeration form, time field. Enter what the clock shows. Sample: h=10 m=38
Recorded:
h=11 m=59
